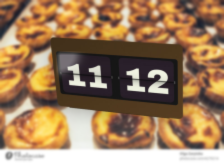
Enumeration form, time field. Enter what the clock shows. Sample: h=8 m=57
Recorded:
h=11 m=12
